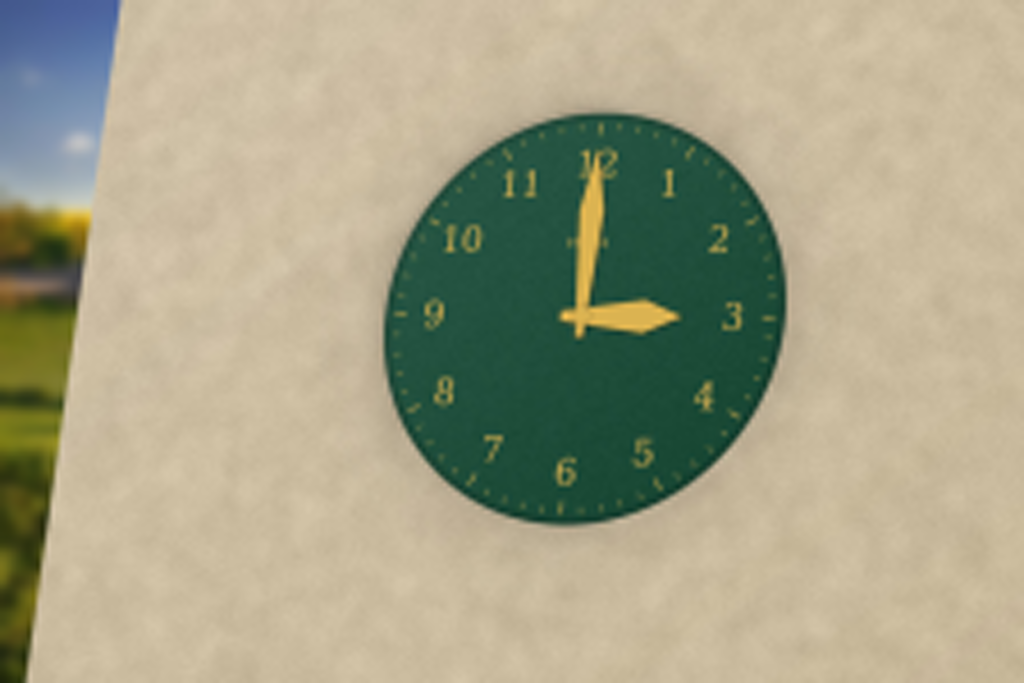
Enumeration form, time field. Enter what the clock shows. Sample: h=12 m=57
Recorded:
h=3 m=0
